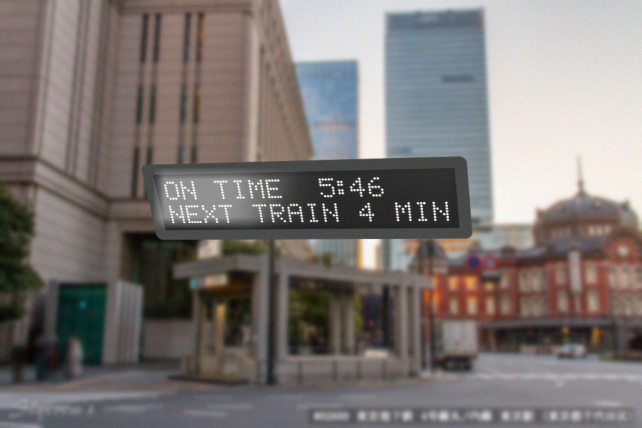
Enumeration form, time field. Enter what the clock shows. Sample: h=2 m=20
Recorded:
h=5 m=46
